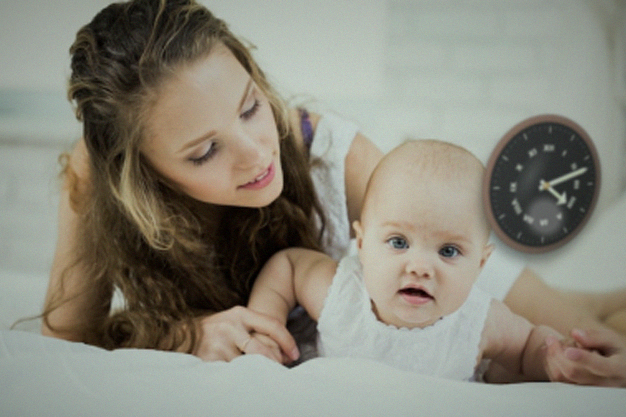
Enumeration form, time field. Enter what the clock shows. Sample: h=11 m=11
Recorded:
h=4 m=12
